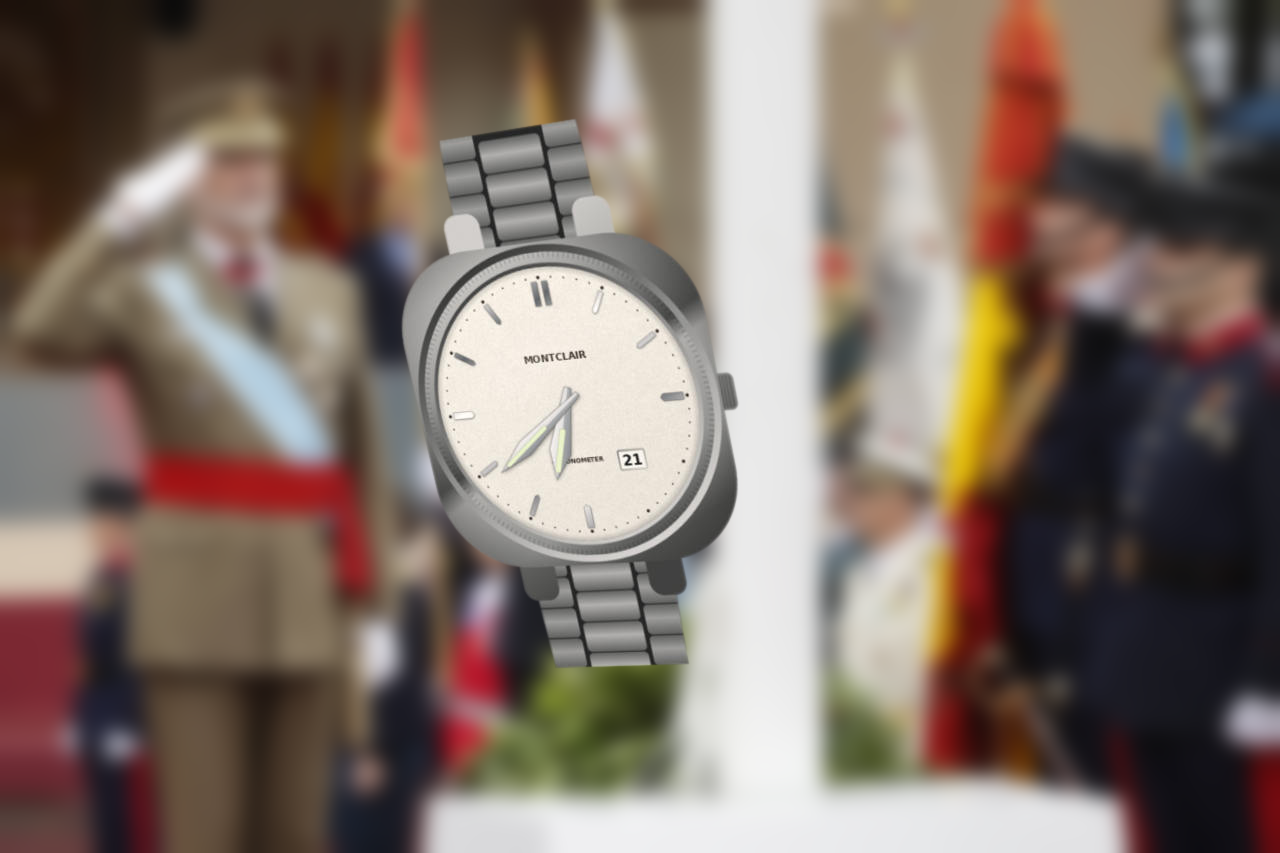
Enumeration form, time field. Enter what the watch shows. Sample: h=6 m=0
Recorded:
h=6 m=39
